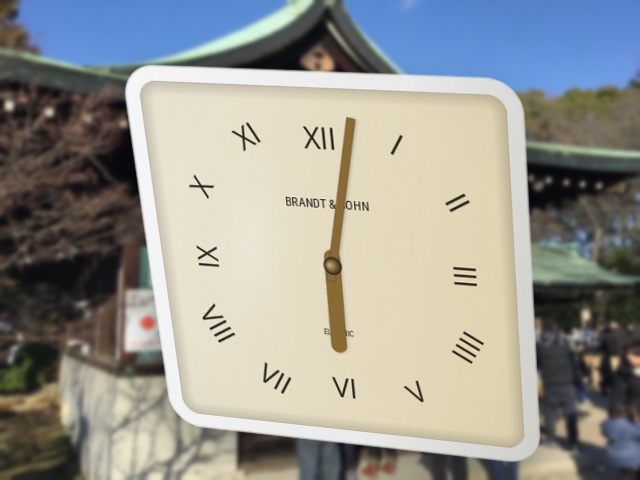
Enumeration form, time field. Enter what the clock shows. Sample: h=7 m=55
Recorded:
h=6 m=2
